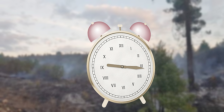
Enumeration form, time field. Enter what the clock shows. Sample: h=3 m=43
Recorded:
h=9 m=16
